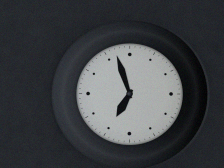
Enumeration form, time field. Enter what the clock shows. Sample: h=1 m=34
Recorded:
h=6 m=57
